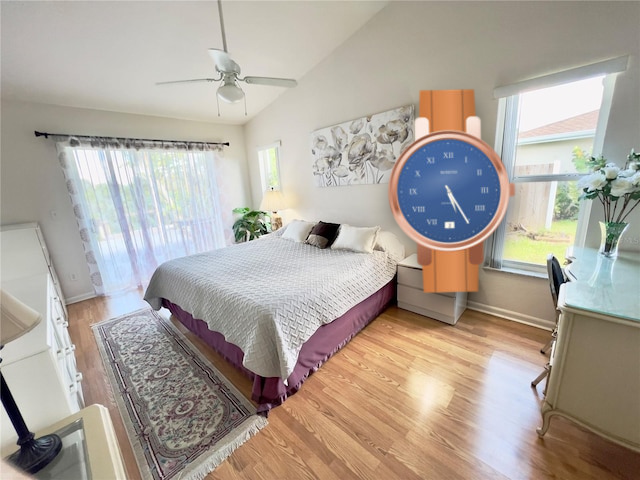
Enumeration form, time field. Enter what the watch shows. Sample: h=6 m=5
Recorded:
h=5 m=25
